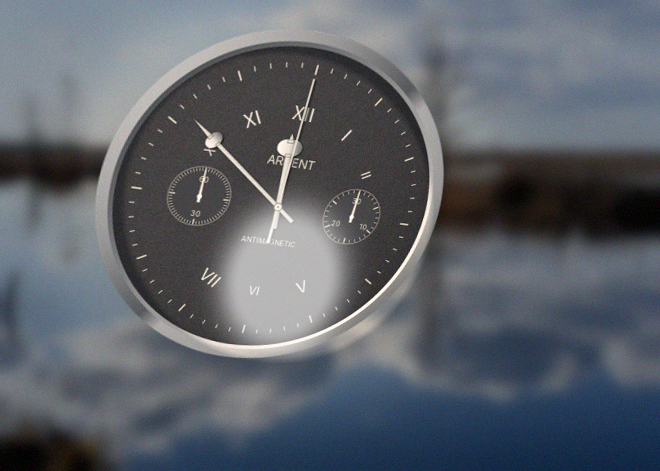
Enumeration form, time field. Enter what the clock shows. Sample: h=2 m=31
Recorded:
h=11 m=51
